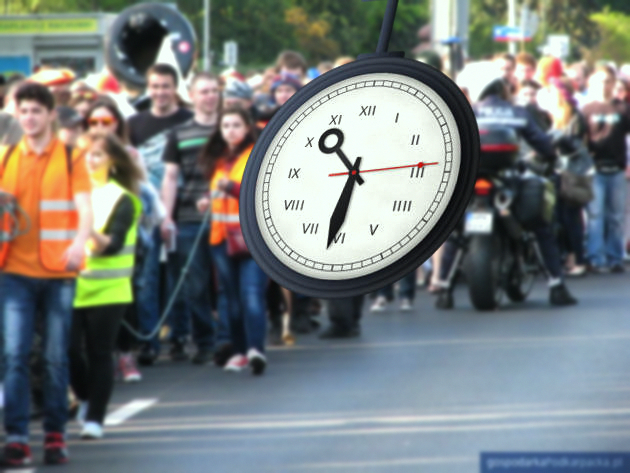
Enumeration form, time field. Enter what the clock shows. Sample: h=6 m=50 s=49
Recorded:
h=10 m=31 s=14
